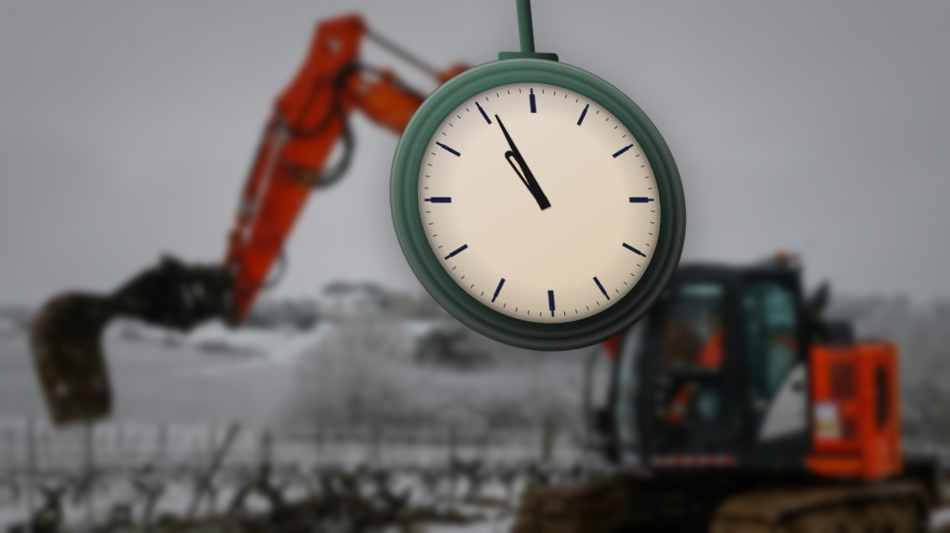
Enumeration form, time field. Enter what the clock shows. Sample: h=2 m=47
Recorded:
h=10 m=56
